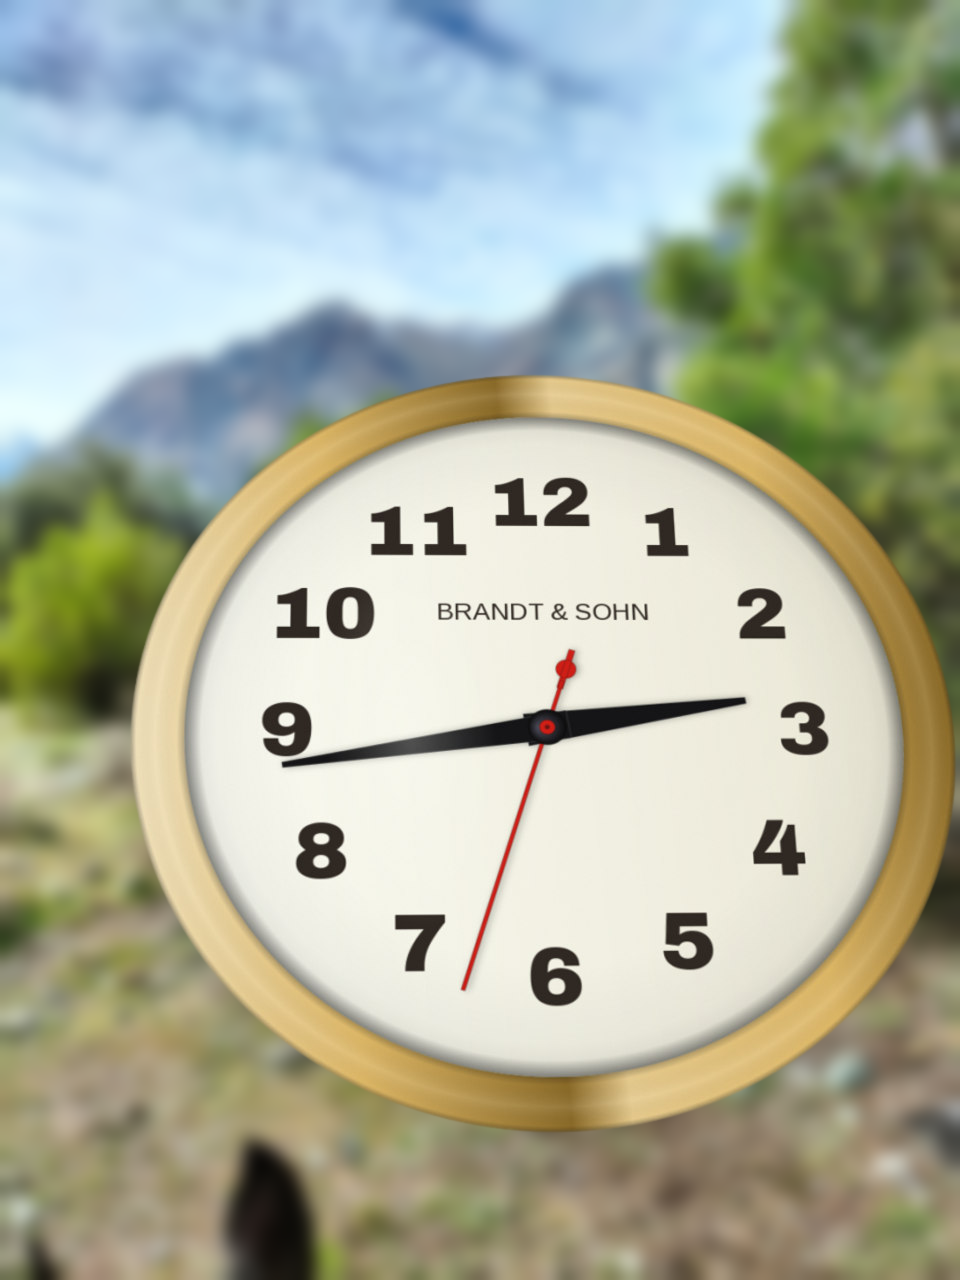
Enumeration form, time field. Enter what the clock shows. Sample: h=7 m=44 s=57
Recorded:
h=2 m=43 s=33
